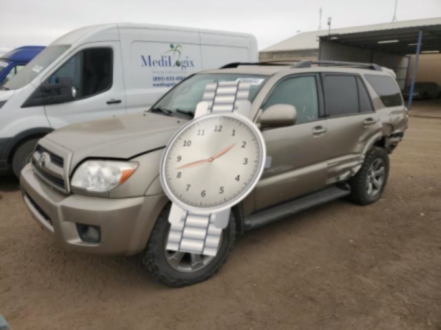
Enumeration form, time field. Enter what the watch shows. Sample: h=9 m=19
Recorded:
h=1 m=42
